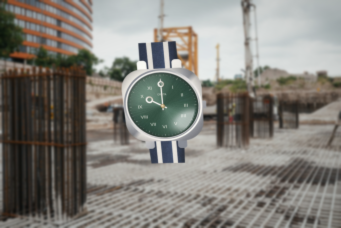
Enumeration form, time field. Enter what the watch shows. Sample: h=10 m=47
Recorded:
h=10 m=0
